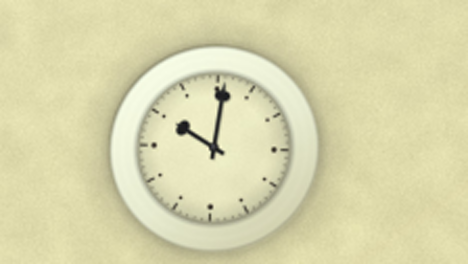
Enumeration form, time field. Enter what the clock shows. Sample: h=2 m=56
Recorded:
h=10 m=1
